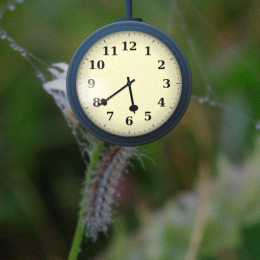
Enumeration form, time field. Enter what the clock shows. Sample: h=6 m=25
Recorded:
h=5 m=39
